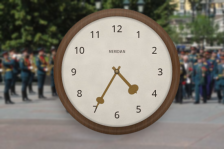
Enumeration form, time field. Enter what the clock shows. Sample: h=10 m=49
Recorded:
h=4 m=35
